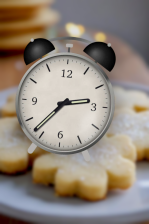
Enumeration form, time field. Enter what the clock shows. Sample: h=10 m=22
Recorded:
h=2 m=37
